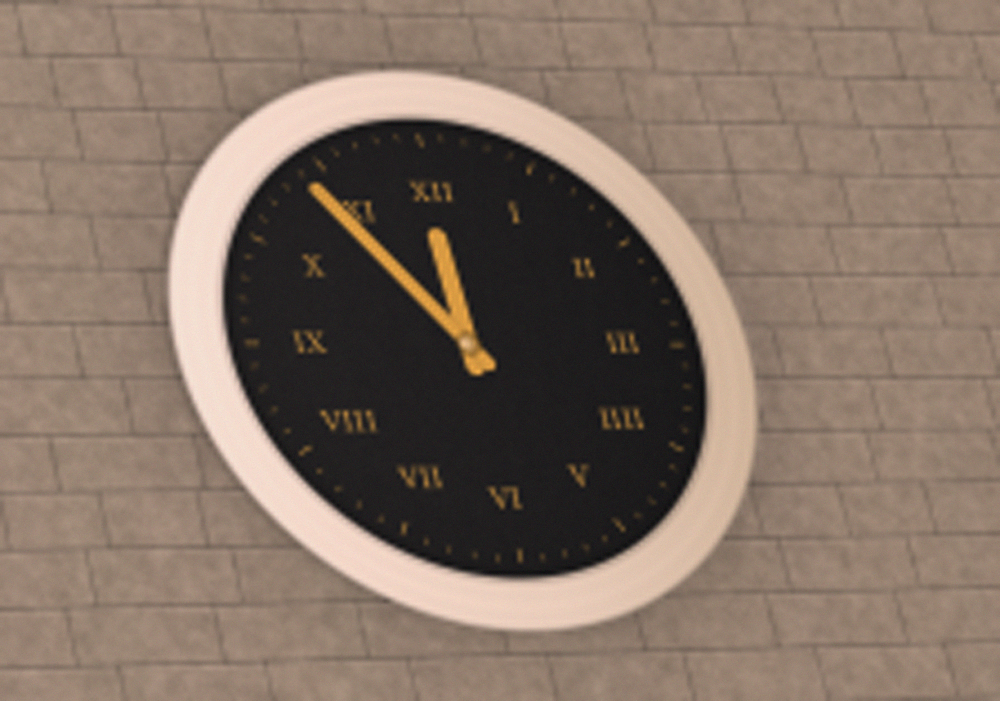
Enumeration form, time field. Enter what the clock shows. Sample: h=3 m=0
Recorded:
h=11 m=54
